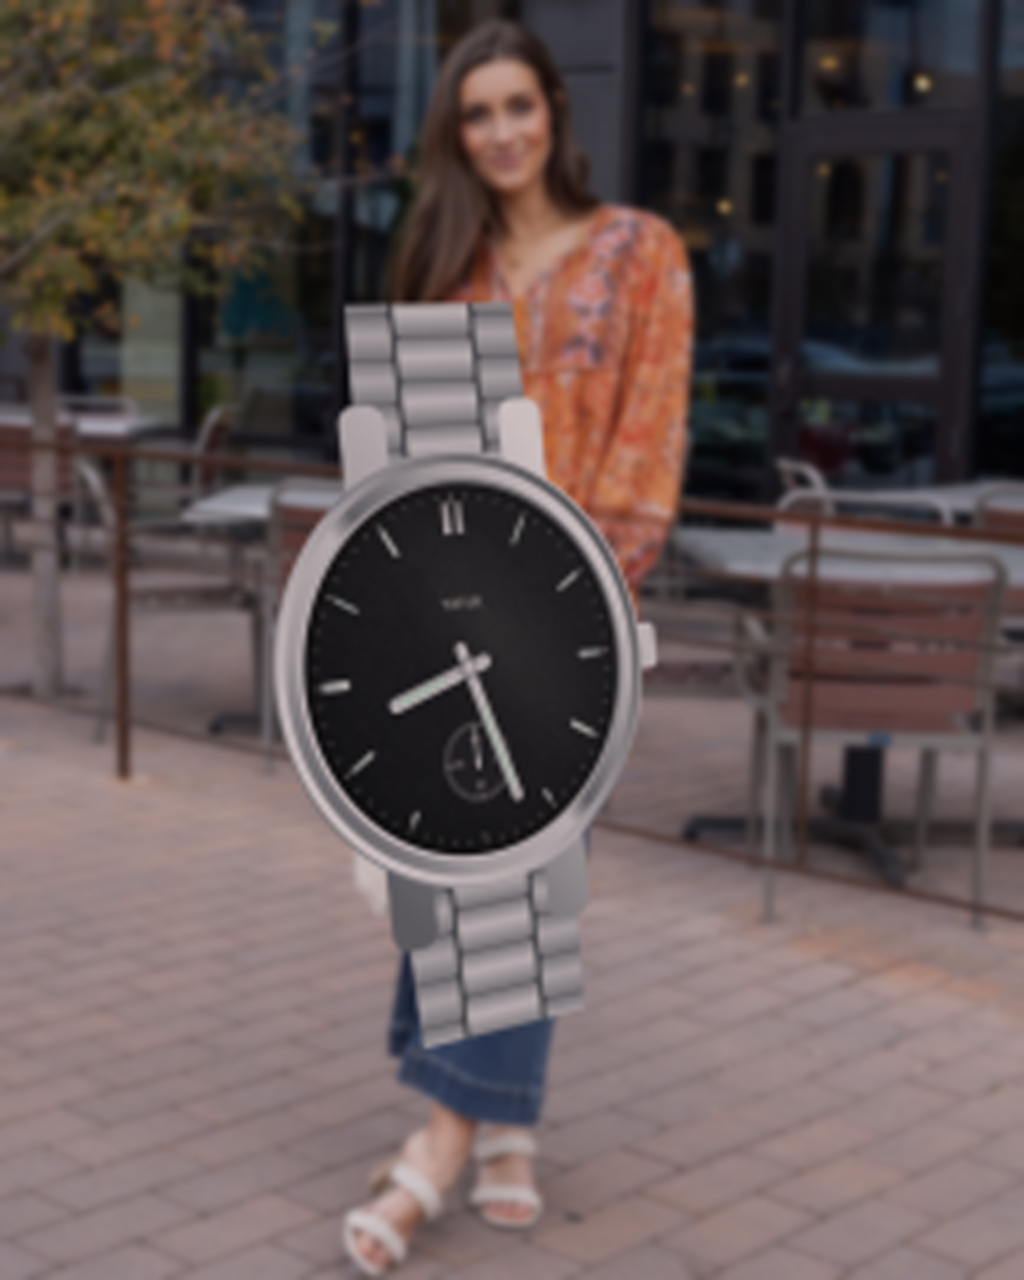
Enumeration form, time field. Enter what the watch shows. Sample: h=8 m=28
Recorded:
h=8 m=27
